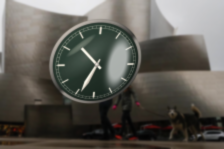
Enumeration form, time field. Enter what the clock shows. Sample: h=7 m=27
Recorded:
h=10 m=34
